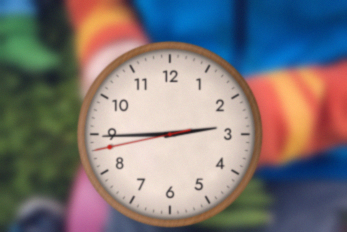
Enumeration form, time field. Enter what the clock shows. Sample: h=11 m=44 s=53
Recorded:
h=2 m=44 s=43
